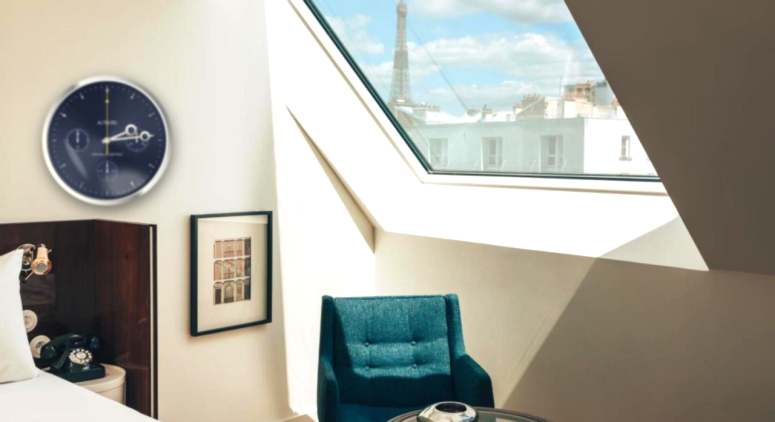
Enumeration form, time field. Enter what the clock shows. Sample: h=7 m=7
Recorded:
h=2 m=14
